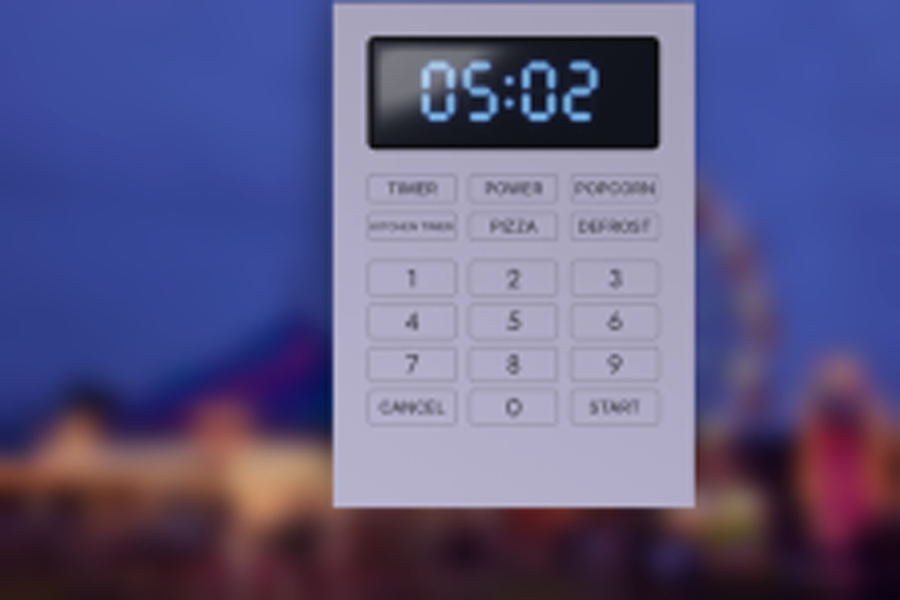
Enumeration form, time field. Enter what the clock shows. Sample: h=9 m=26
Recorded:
h=5 m=2
